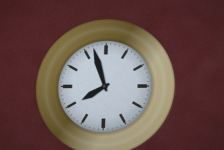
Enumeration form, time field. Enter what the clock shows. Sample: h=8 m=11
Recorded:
h=7 m=57
